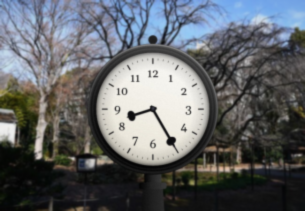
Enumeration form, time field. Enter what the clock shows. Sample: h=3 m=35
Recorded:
h=8 m=25
